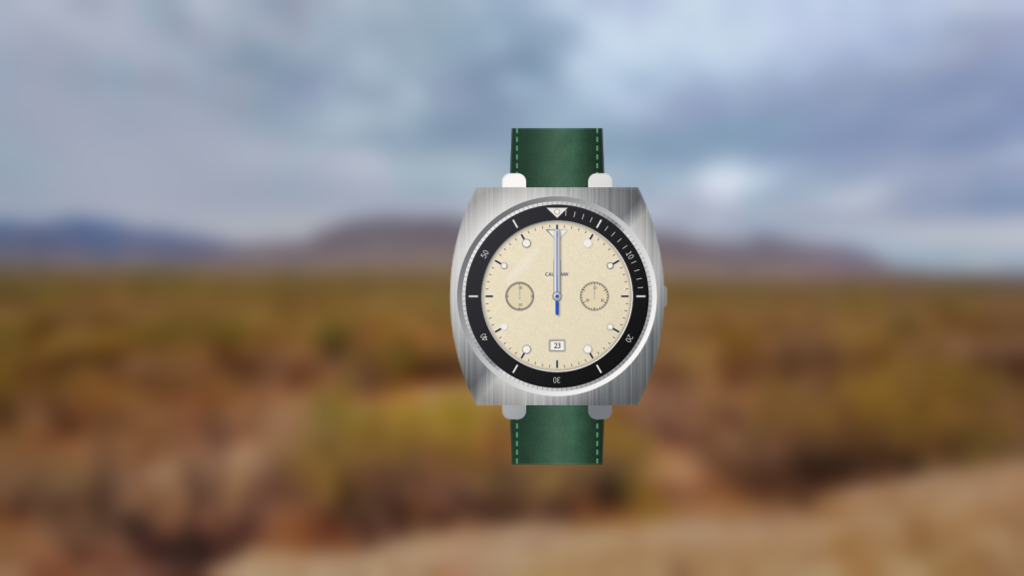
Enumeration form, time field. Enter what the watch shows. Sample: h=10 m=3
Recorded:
h=12 m=0
